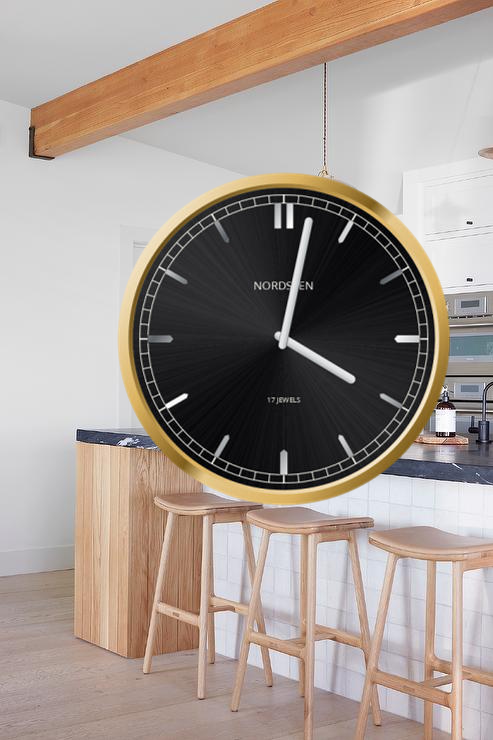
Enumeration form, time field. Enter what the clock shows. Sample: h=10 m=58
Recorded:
h=4 m=2
